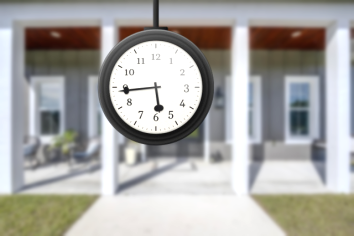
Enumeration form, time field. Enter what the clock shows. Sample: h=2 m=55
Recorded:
h=5 m=44
